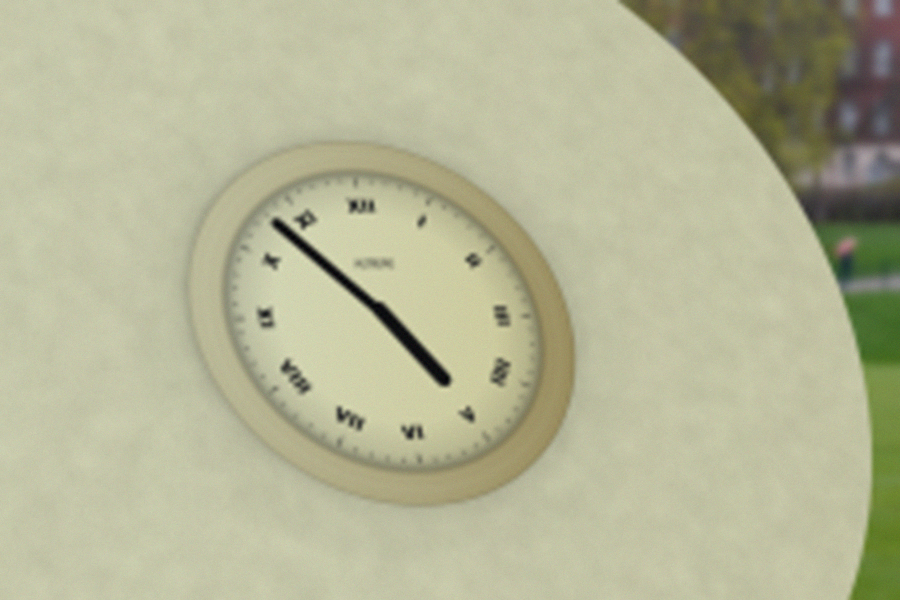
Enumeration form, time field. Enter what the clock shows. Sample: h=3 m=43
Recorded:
h=4 m=53
